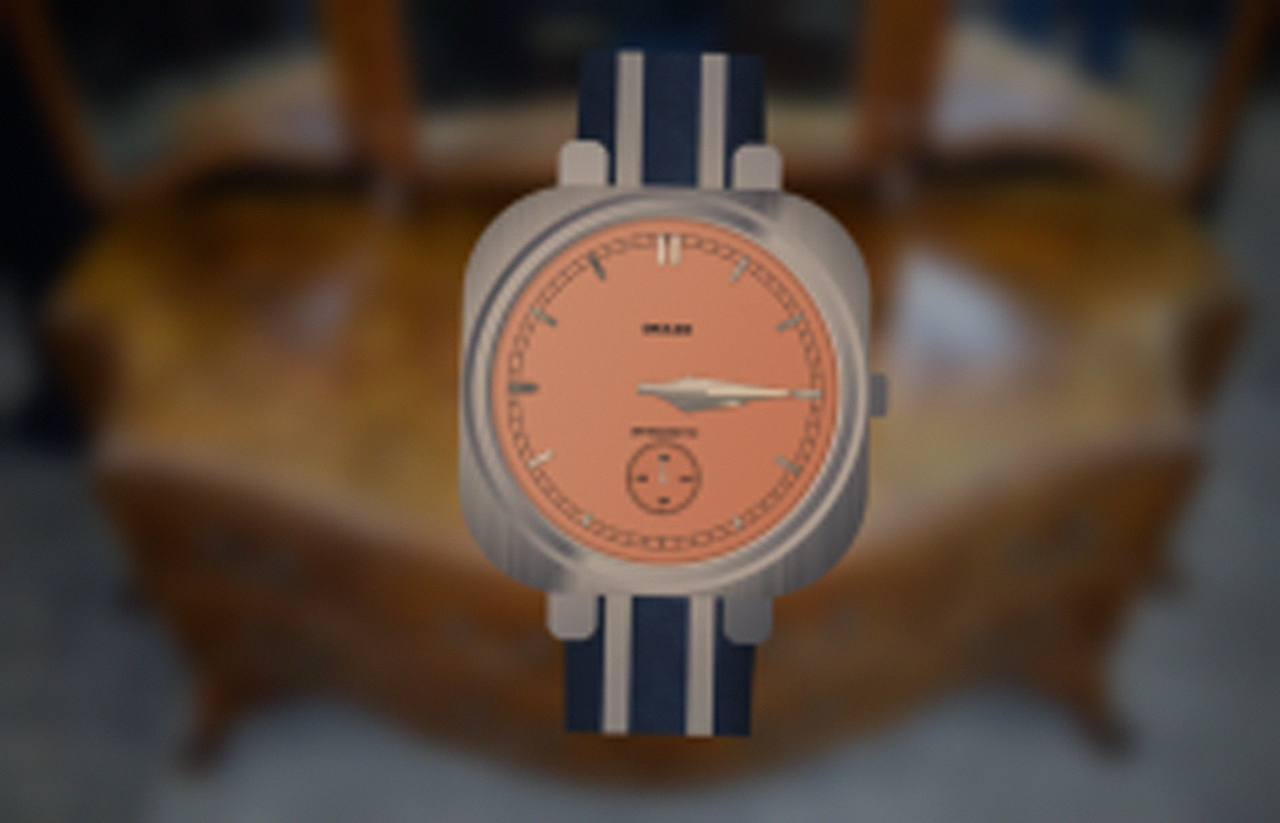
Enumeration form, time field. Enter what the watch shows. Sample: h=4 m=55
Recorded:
h=3 m=15
